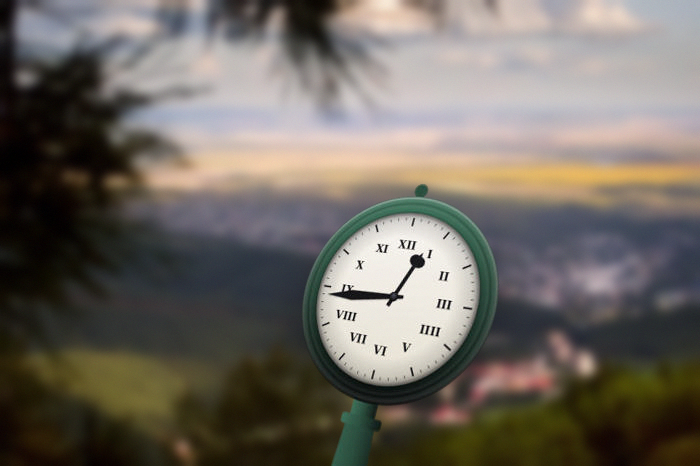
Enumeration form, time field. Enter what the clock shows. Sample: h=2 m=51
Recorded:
h=12 m=44
